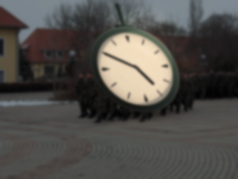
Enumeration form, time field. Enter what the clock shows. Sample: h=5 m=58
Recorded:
h=4 m=50
